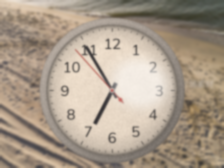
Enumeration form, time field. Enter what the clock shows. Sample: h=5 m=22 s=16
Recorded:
h=6 m=54 s=53
